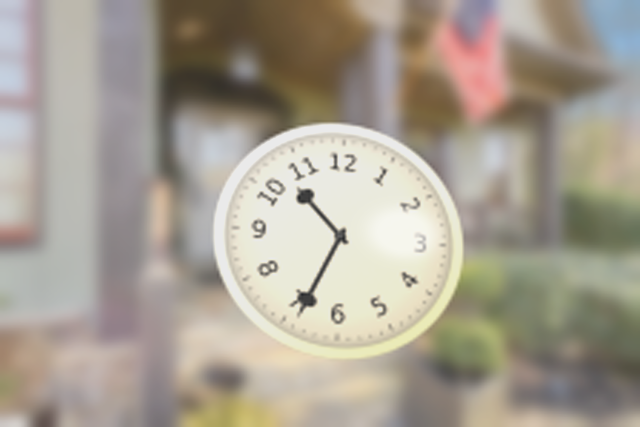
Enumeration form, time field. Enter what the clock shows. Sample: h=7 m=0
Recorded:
h=10 m=34
